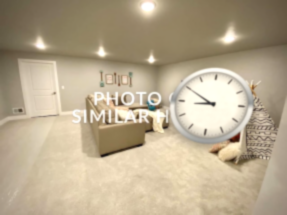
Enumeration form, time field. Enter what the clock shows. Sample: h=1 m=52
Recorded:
h=8 m=50
